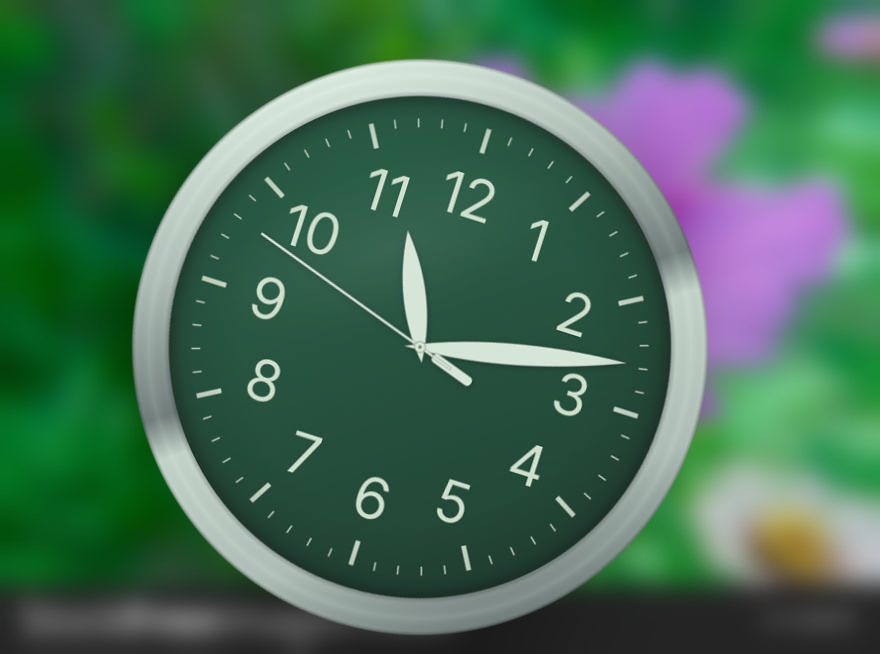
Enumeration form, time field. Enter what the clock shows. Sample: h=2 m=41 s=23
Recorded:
h=11 m=12 s=48
